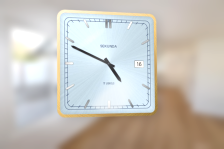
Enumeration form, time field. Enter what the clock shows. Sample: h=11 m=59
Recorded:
h=4 m=49
